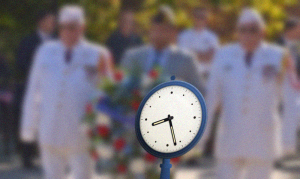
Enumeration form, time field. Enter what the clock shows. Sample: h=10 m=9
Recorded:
h=8 m=27
